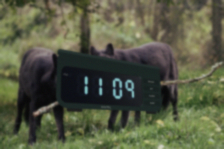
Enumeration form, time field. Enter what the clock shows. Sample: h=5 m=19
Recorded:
h=11 m=9
